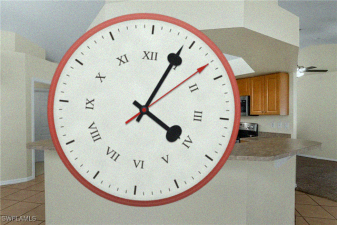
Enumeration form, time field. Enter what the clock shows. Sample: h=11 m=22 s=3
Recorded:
h=4 m=4 s=8
